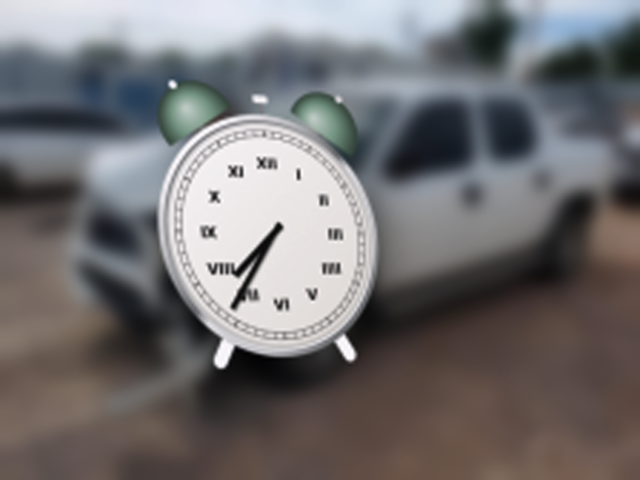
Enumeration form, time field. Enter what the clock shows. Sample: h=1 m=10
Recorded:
h=7 m=36
